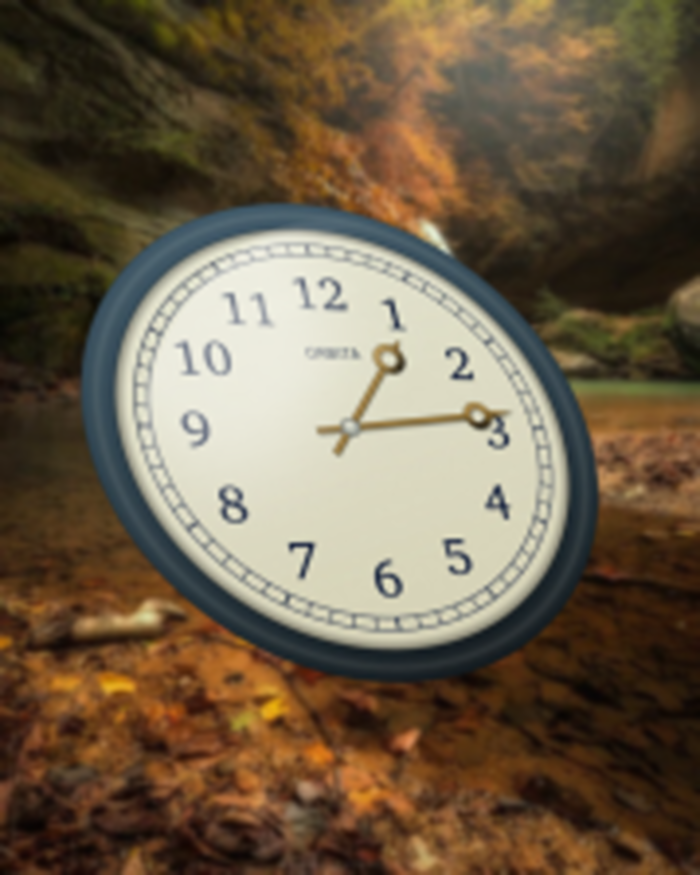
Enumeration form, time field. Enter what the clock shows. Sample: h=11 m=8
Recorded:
h=1 m=14
